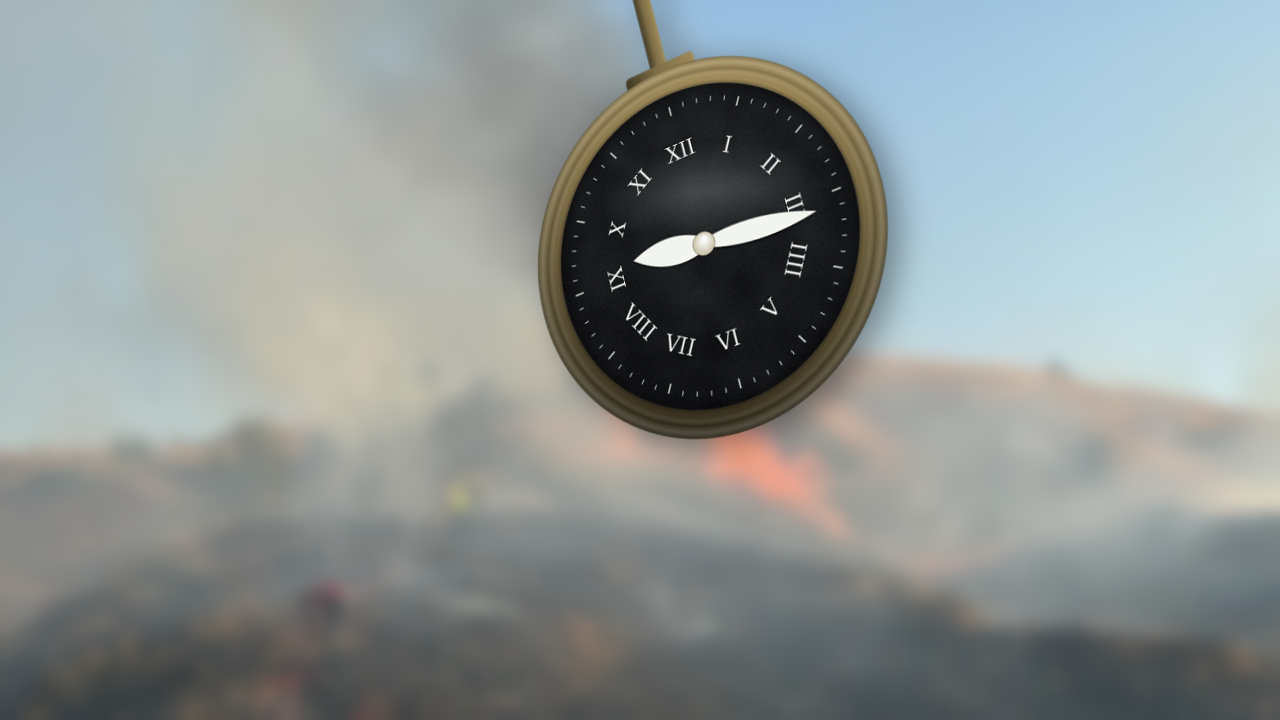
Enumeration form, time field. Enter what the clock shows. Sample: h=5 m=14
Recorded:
h=9 m=16
